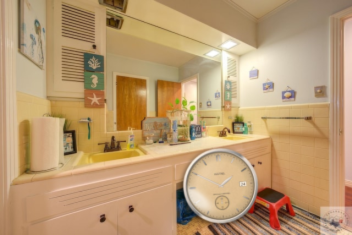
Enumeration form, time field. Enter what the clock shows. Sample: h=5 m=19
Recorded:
h=1 m=50
